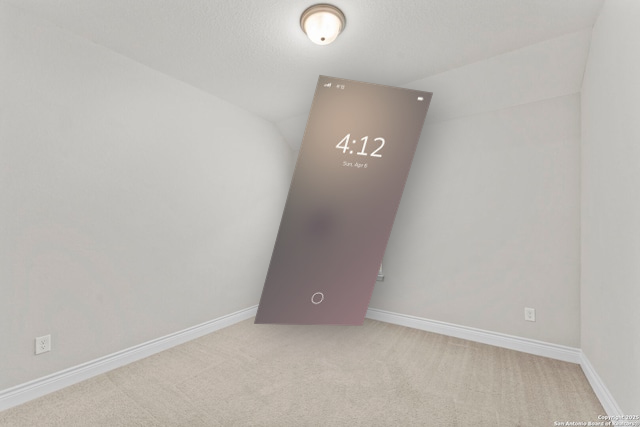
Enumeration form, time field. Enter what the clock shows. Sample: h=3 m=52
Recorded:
h=4 m=12
